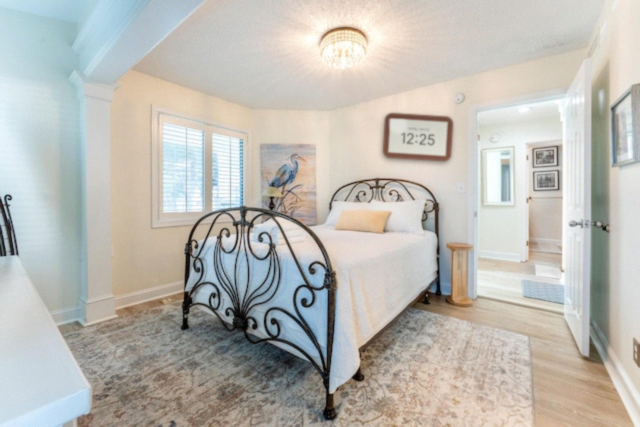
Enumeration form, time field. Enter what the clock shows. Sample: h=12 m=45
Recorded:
h=12 m=25
